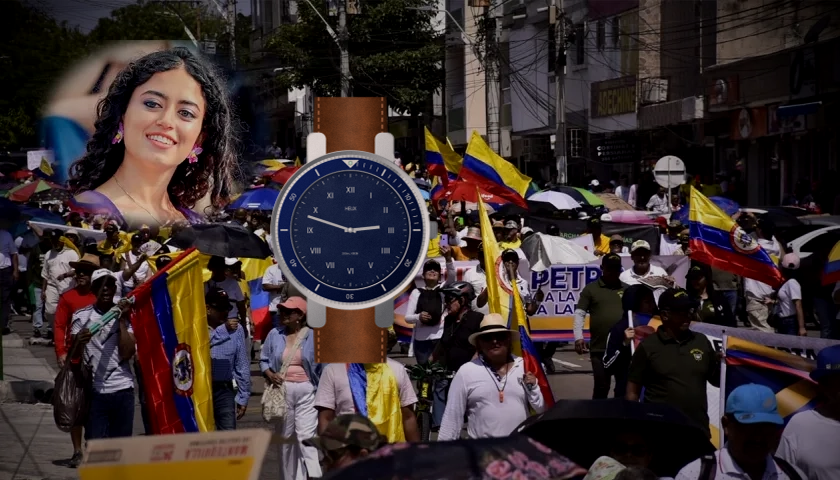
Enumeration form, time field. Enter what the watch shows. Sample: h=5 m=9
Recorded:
h=2 m=48
